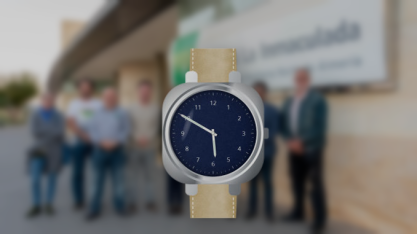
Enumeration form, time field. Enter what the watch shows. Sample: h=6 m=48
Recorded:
h=5 m=50
